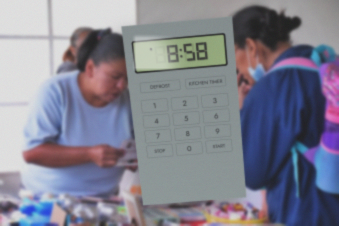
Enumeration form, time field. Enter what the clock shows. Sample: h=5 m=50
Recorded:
h=8 m=58
